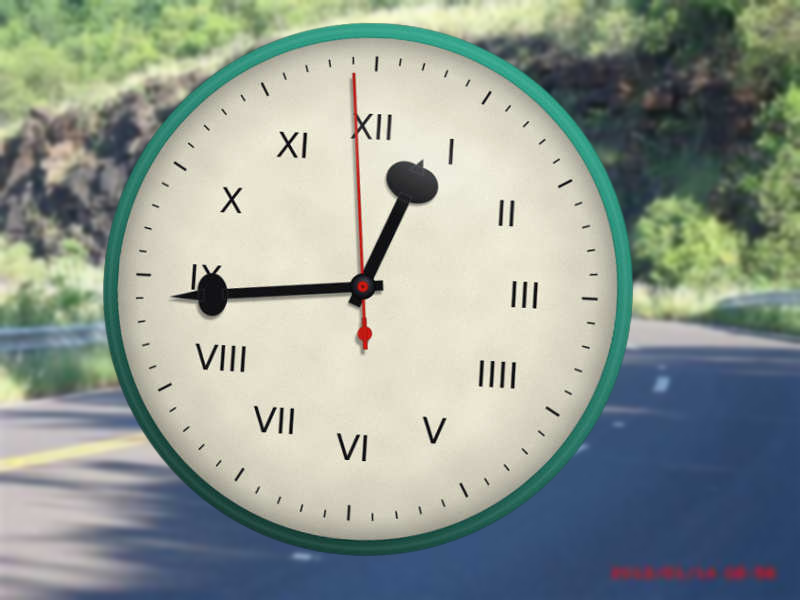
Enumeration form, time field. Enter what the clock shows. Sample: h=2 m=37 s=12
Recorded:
h=12 m=43 s=59
